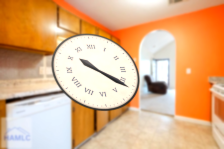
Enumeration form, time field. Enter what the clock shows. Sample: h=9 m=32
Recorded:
h=10 m=21
